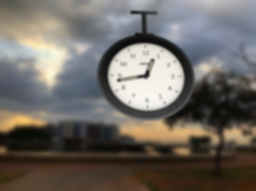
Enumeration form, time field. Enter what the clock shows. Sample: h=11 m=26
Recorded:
h=12 m=43
